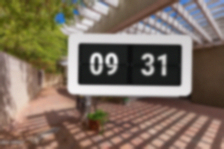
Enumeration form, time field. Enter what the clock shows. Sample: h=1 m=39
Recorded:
h=9 m=31
